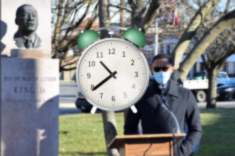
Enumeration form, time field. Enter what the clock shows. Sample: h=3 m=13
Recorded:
h=10 m=39
